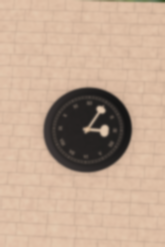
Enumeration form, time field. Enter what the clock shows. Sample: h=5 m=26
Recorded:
h=3 m=5
